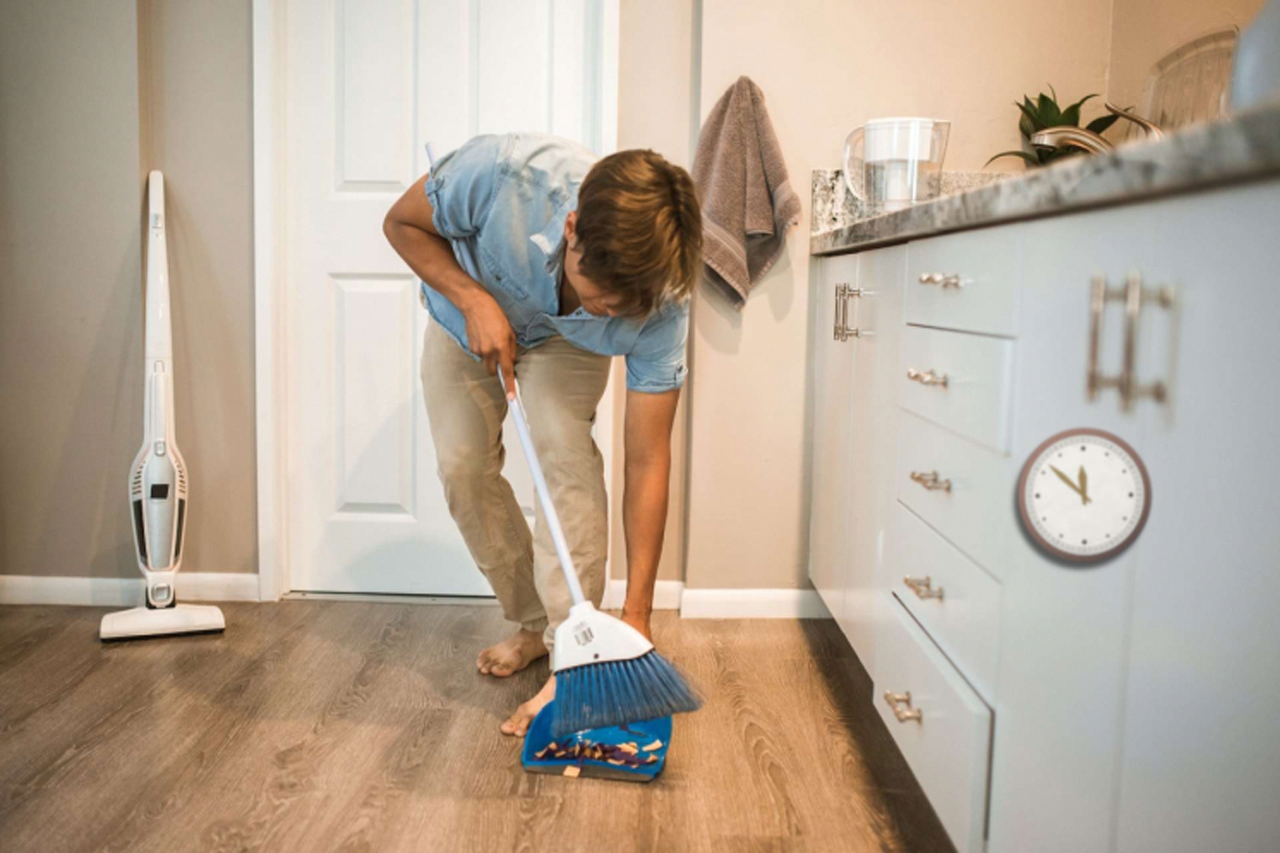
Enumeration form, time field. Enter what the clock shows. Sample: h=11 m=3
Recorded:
h=11 m=52
